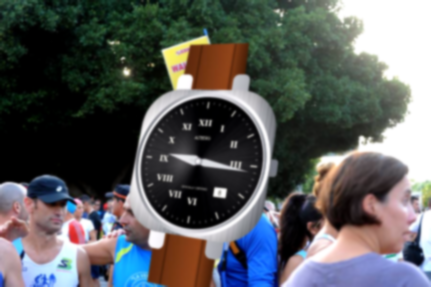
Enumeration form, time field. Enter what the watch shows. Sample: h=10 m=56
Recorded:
h=9 m=16
